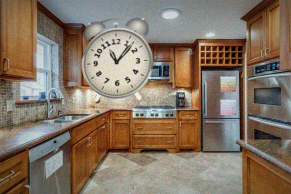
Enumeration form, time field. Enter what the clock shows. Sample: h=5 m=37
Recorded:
h=11 m=7
